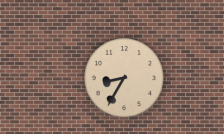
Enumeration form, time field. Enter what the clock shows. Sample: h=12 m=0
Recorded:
h=8 m=35
